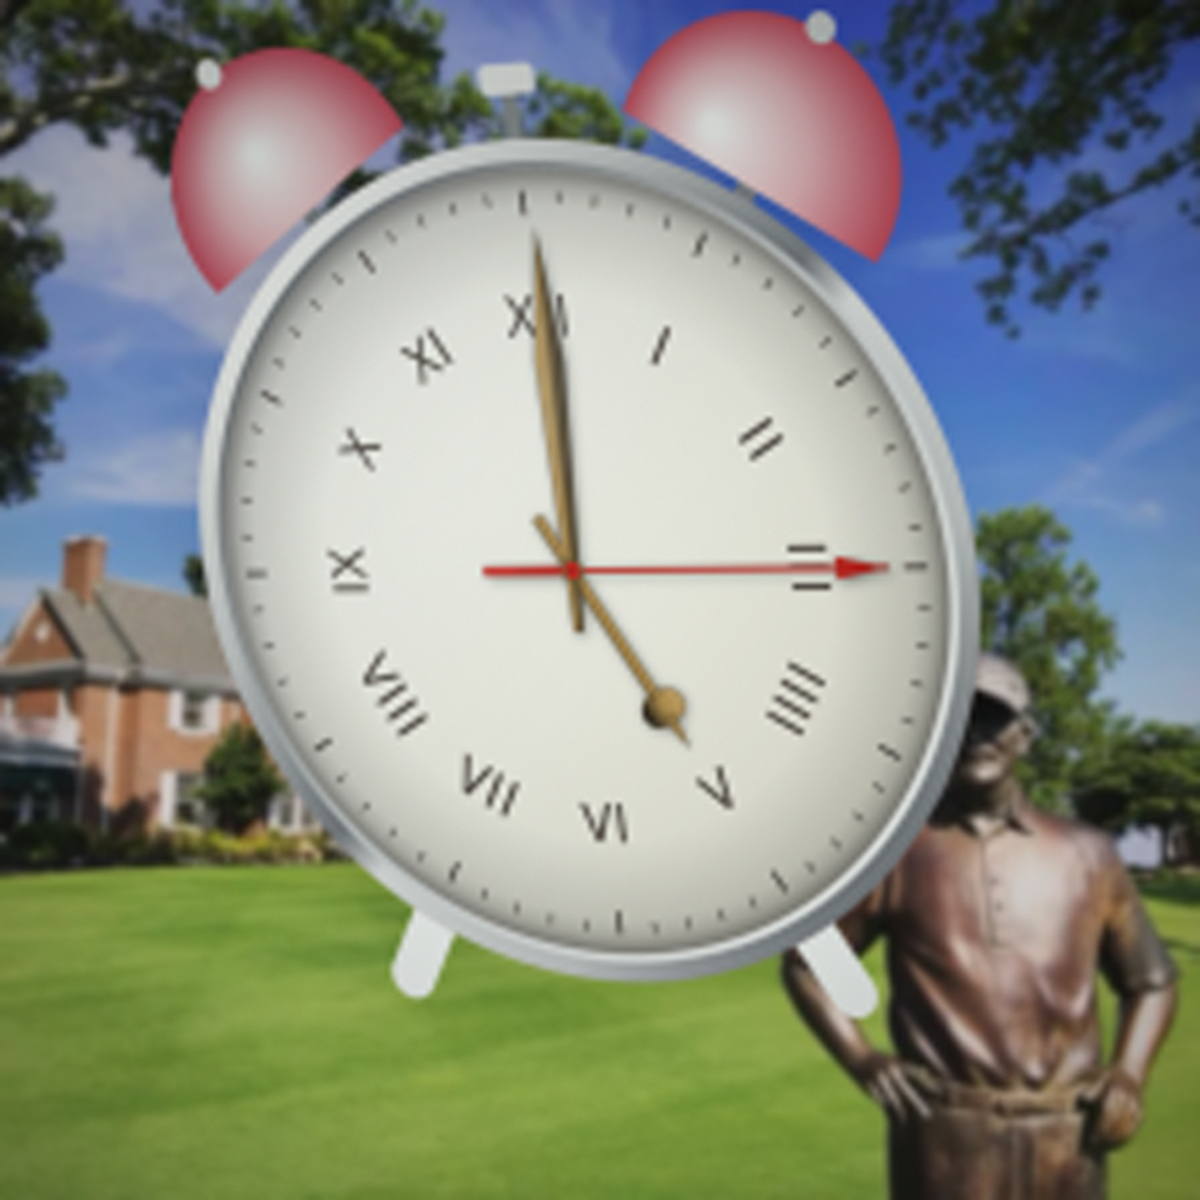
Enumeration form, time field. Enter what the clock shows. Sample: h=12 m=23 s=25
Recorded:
h=5 m=0 s=15
